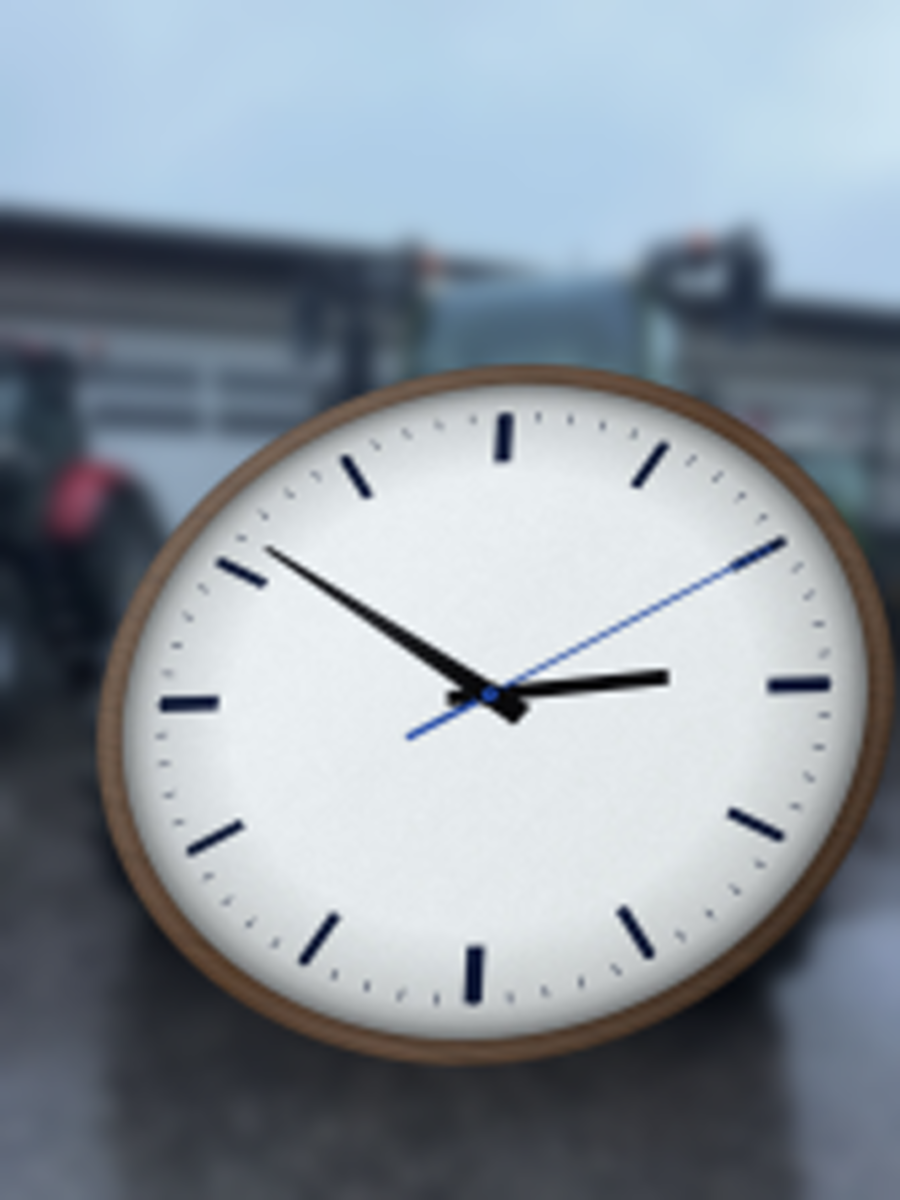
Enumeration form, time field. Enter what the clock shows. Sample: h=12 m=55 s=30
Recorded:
h=2 m=51 s=10
